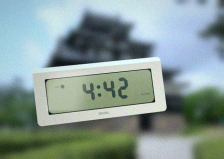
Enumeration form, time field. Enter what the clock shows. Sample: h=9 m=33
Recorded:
h=4 m=42
